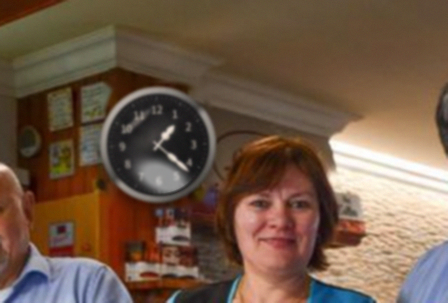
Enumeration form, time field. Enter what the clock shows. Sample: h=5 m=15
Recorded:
h=1 m=22
